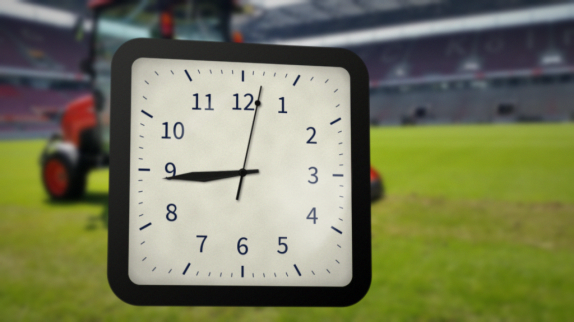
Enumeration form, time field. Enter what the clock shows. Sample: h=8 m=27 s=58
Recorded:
h=8 m=44 s=2
